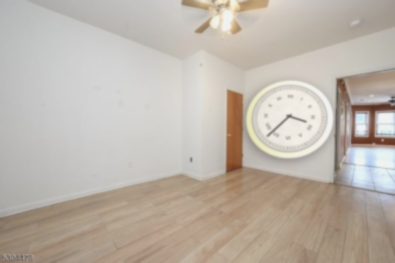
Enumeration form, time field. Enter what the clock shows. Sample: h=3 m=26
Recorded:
h=3 m=37
